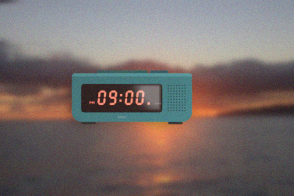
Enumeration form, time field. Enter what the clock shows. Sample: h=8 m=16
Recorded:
h=9 m=0
